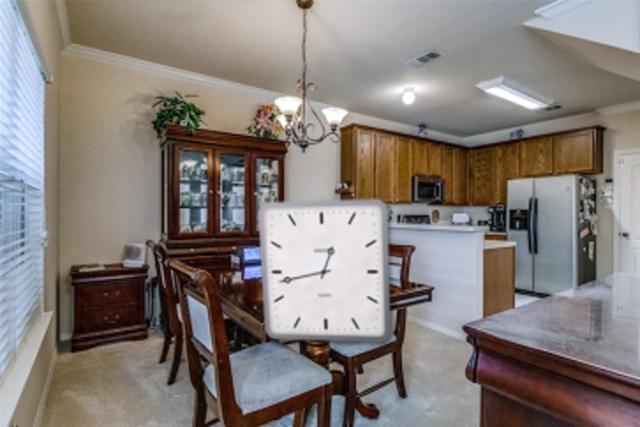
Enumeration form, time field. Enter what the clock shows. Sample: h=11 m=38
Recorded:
h=12 m=43
